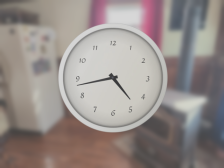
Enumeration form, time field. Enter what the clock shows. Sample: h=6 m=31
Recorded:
h=4 m=43
